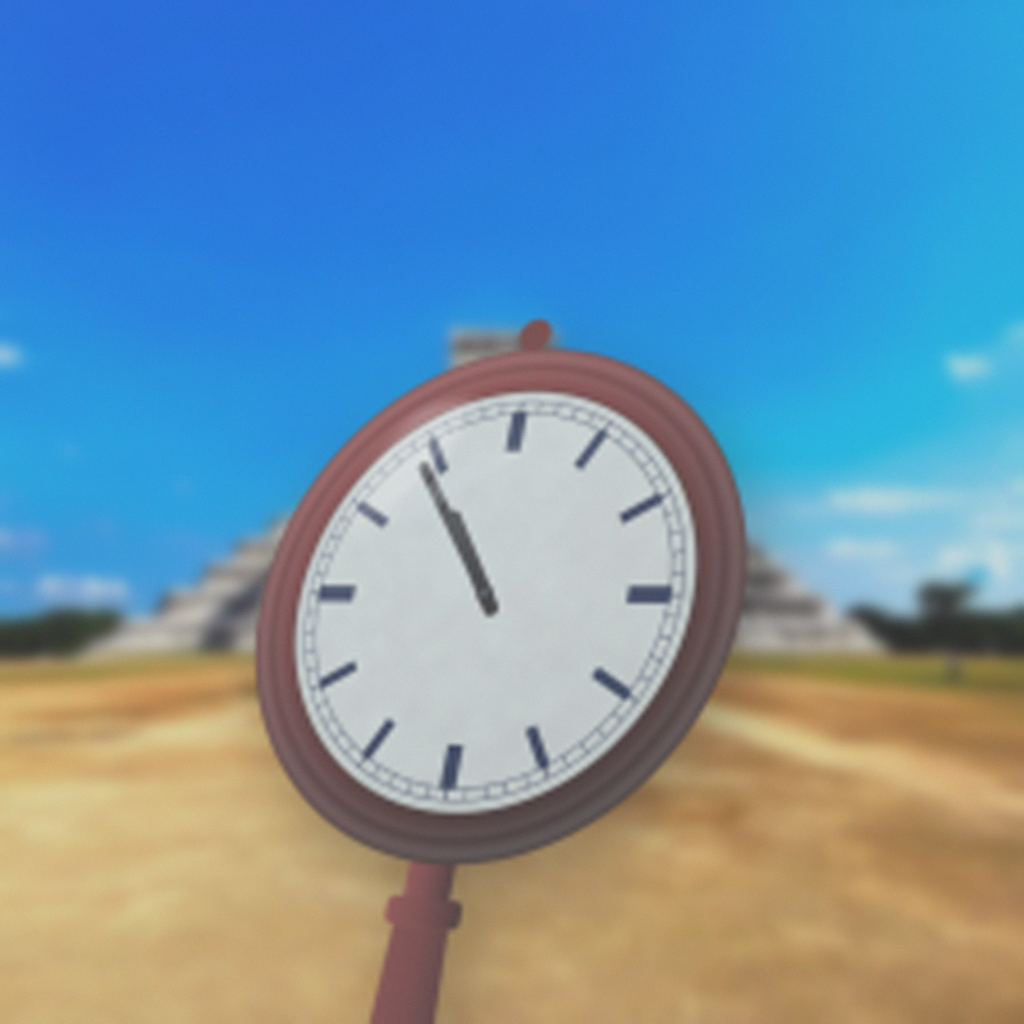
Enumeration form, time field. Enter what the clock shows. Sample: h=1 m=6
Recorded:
h=10 m=54
